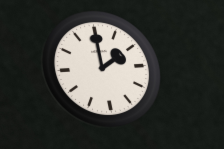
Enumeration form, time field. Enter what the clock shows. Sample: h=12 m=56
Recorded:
h=2 m=0
